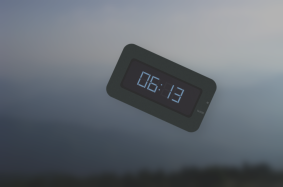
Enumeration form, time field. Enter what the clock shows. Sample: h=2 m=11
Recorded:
h=6 m=13
